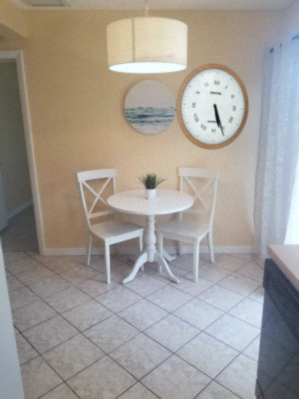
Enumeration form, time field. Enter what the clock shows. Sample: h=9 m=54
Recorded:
h=5 m=26
